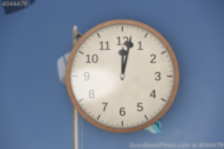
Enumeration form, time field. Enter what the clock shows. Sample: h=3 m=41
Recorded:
h=12 m=2
